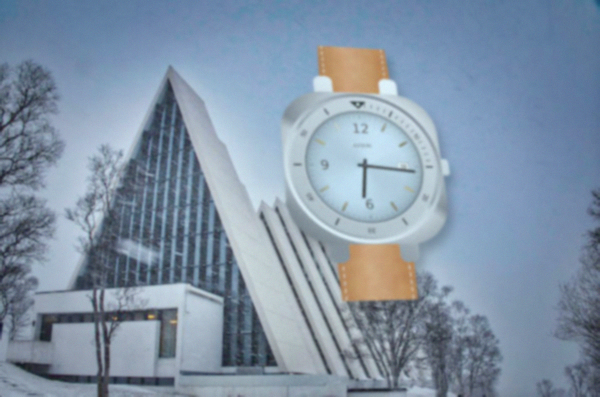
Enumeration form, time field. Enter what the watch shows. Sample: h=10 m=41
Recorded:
h=6 m=16
